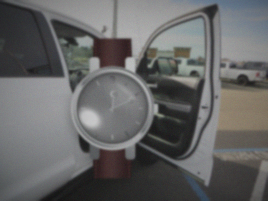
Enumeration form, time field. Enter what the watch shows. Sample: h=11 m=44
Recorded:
h=12 m=11
